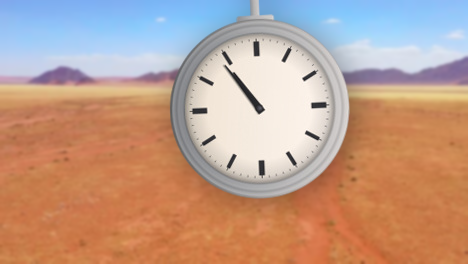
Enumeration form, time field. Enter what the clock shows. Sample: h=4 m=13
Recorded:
h=10 m=54
